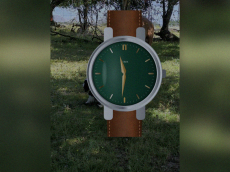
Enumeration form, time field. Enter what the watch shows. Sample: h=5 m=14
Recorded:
h=11 m=31
